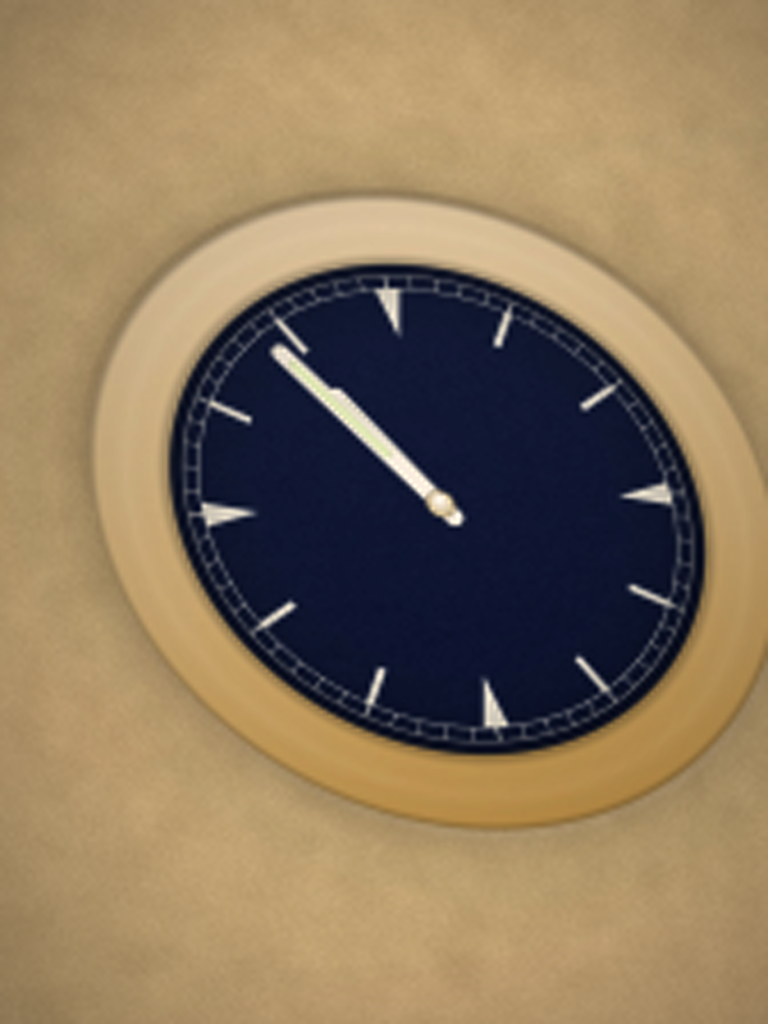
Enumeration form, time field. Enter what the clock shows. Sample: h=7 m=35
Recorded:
h=10 m=54
